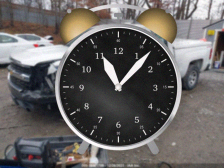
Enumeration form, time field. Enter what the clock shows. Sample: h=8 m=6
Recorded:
h=11 m=7
